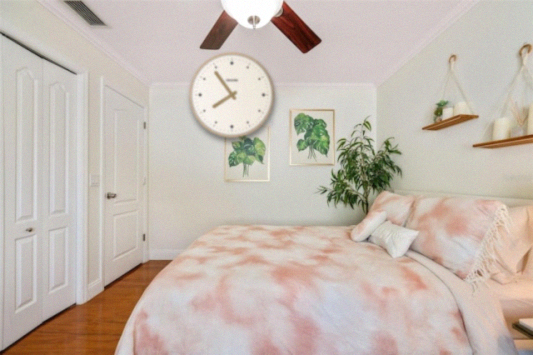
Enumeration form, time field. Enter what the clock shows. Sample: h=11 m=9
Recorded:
h=7 m=54
